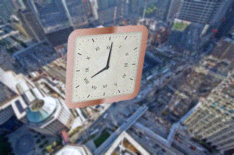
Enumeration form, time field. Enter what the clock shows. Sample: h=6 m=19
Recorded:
h=8 m=1
